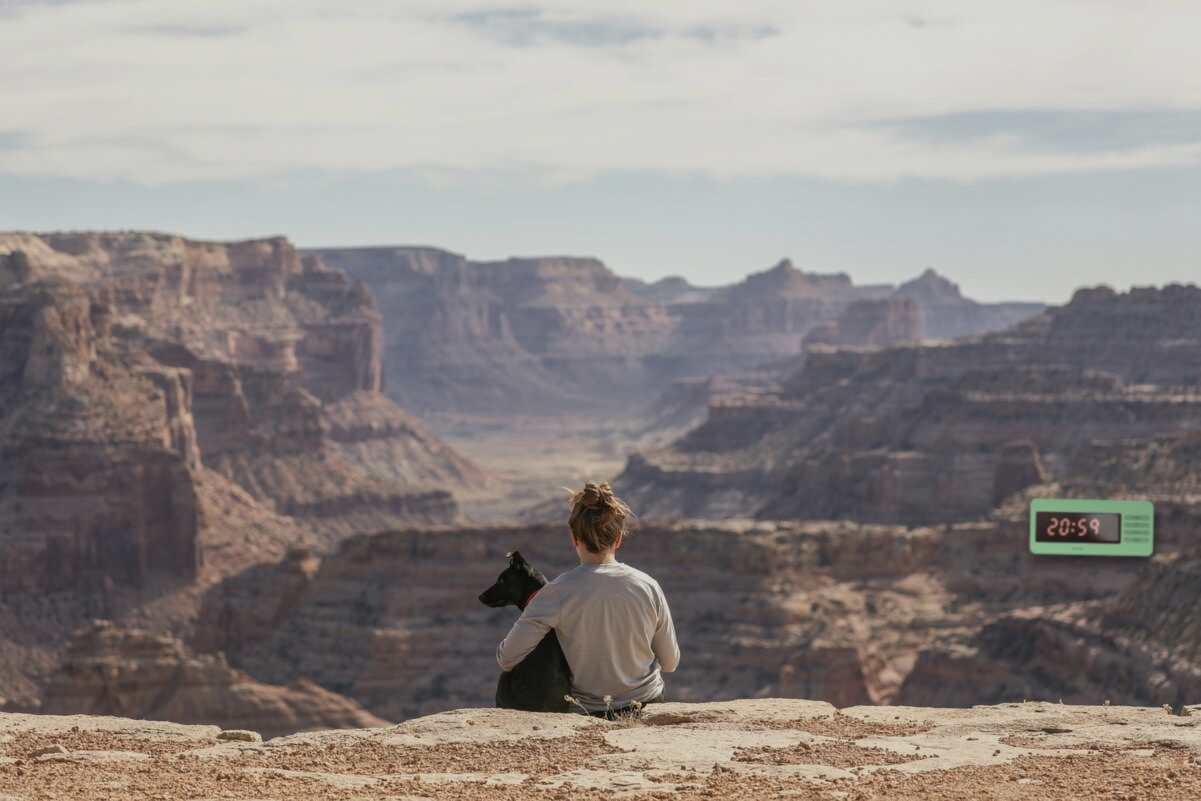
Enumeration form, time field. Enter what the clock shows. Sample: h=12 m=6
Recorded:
h=20 m=59
